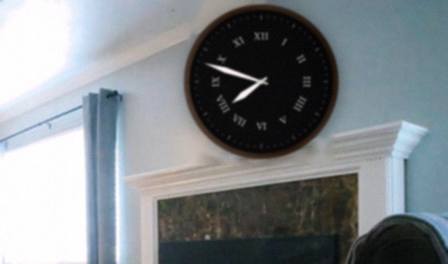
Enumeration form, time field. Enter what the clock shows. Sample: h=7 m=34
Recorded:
h=7 m=48
